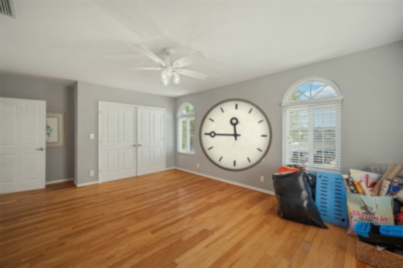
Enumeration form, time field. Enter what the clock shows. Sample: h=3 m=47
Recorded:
h=11 m=45
